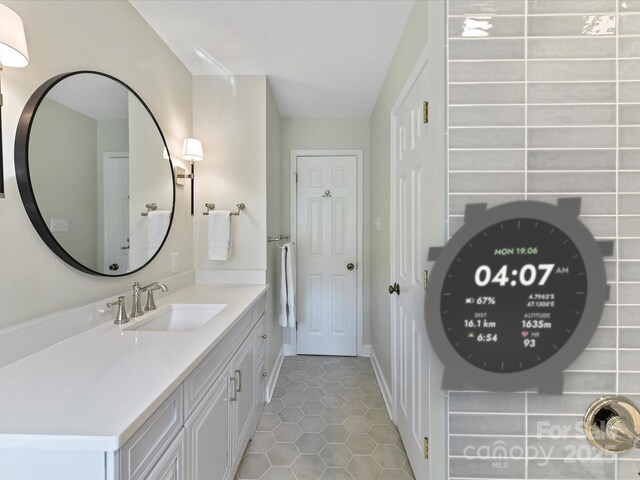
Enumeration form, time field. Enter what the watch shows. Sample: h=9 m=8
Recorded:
h=4 m=7
